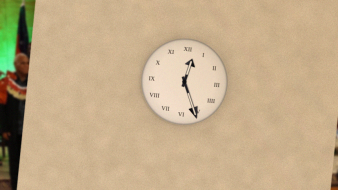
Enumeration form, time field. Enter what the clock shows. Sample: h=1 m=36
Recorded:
h=12 m=26
